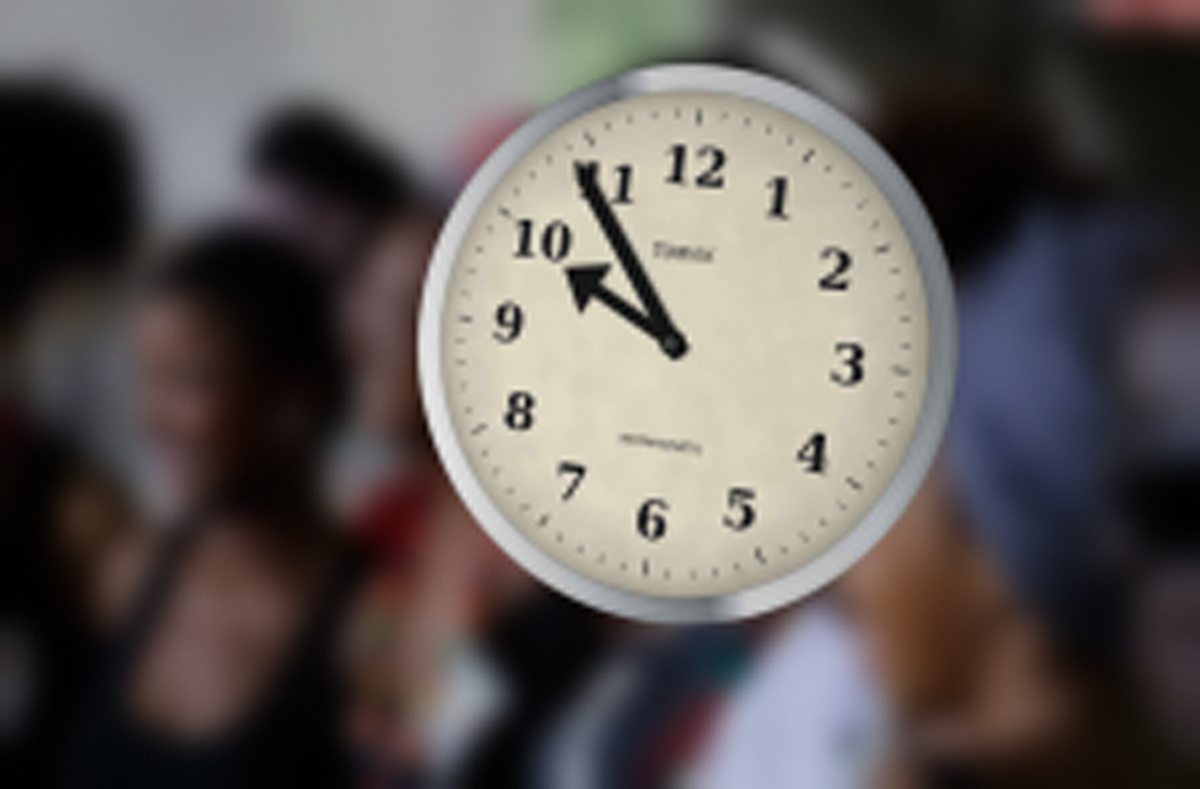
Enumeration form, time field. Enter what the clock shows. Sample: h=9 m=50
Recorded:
h=9 m=54
